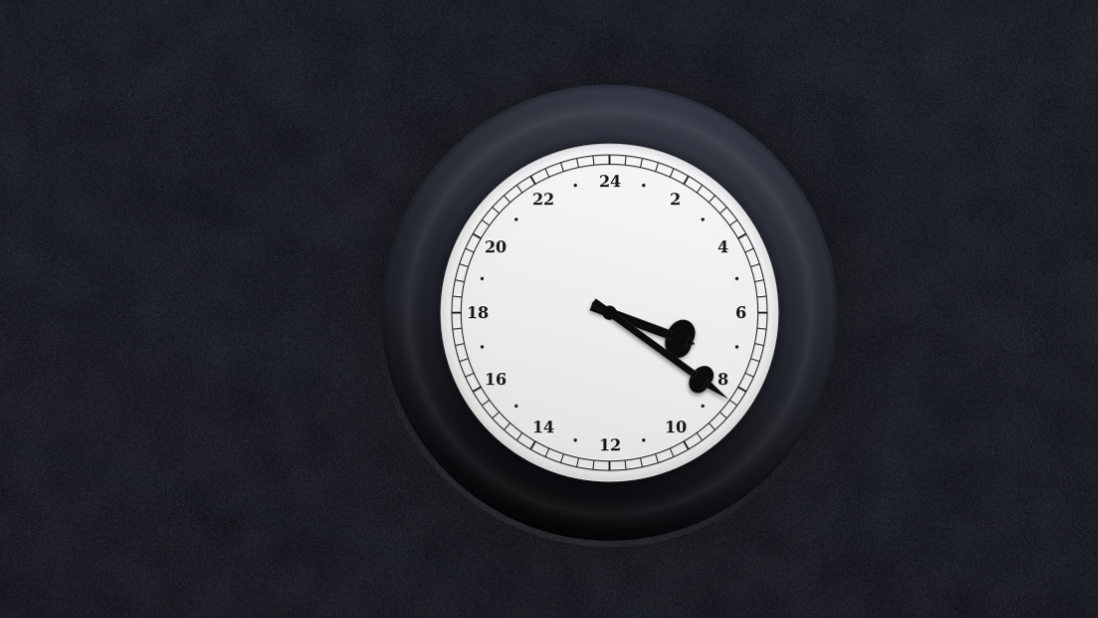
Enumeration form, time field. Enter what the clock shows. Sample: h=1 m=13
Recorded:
h=7 m=21
